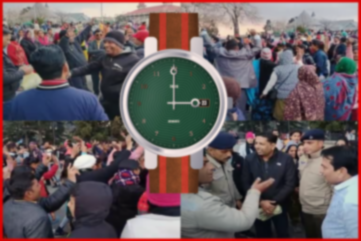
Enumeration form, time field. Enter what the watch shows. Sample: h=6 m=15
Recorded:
h=3 m=0
